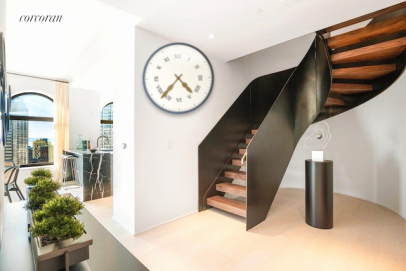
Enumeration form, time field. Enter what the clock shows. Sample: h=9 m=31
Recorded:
h=4 m=37
